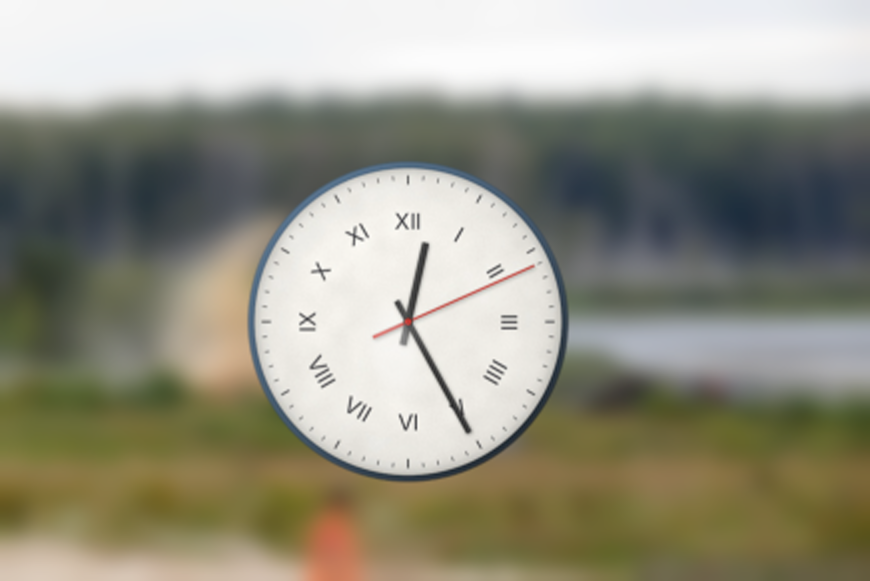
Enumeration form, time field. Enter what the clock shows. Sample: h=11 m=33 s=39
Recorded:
h=12 m=25 s=11
